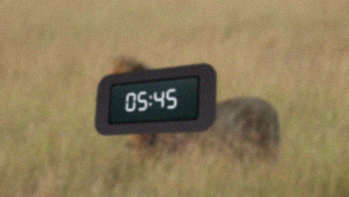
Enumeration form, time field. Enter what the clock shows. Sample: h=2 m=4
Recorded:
h=5 m=45
